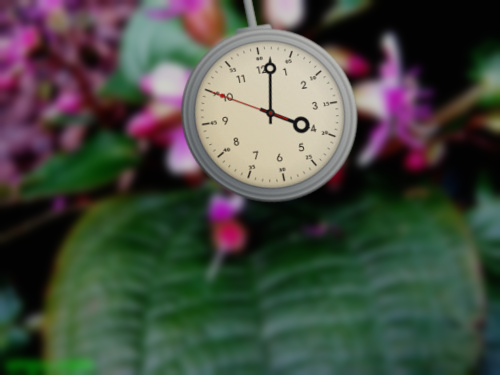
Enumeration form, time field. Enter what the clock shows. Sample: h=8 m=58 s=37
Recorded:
h=4 m=1 s=50
